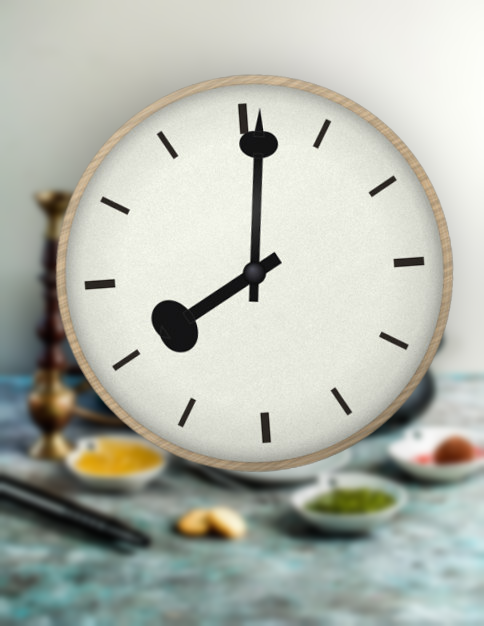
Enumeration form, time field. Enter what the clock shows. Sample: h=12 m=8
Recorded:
h=8 m=1
